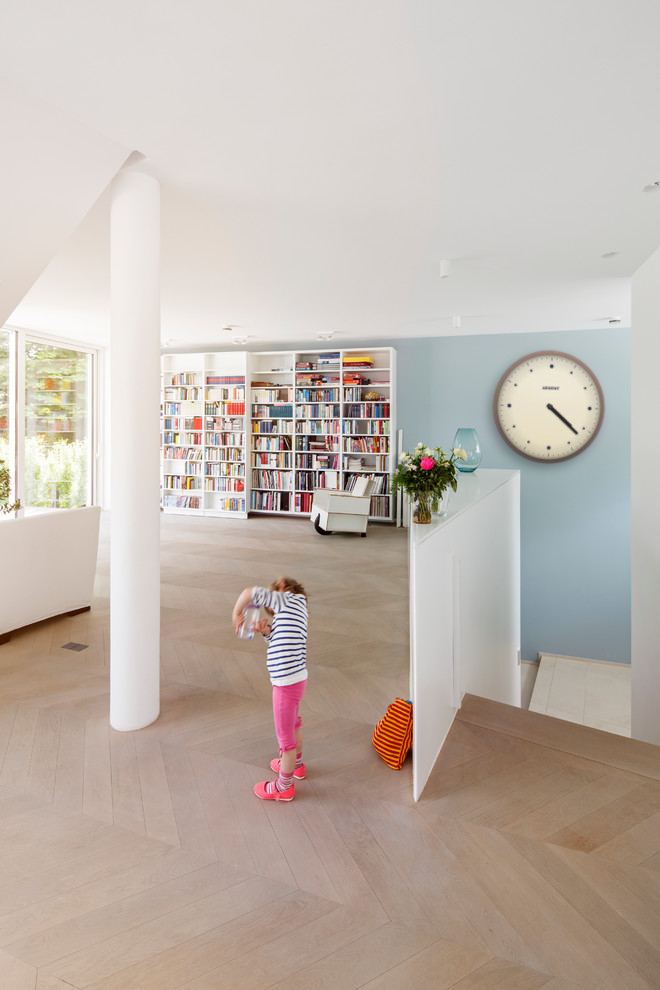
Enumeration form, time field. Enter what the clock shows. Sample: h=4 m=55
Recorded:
h=4 m=22
